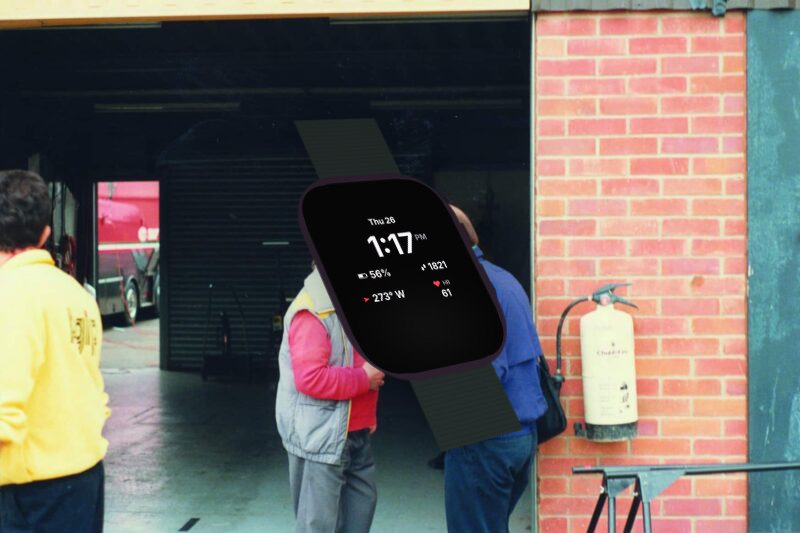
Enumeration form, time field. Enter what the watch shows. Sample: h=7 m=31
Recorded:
h=1 m=17
